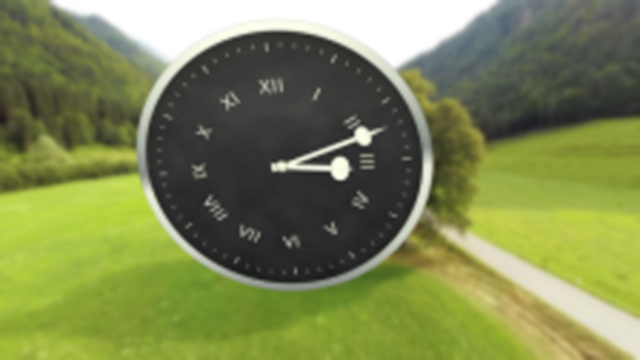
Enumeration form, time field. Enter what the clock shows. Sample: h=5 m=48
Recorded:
h=3 m=12
